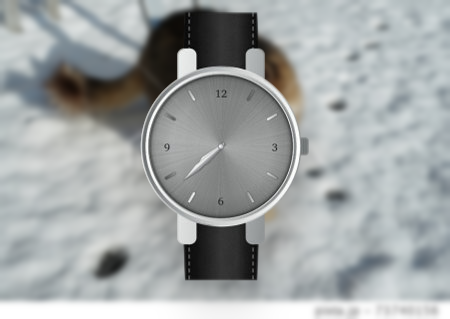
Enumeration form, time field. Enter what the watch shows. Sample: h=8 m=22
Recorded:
h=7 m=38
